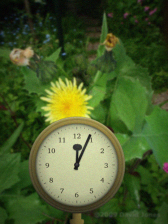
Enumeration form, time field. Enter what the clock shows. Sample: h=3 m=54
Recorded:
h=12 m=4
